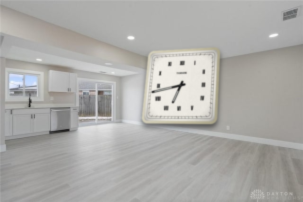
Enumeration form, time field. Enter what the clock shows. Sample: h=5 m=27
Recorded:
h=6 m=43
